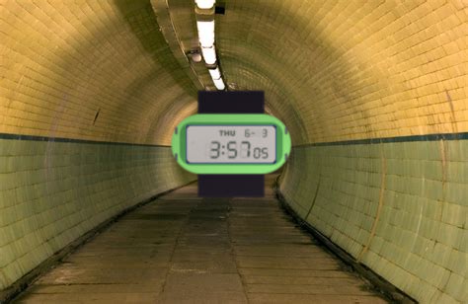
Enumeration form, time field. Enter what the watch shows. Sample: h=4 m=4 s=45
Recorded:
h=3 m=57 s=5
